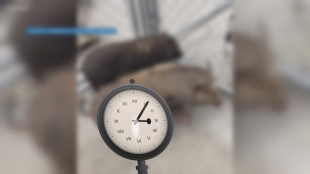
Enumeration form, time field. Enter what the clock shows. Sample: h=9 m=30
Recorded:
h=3 m=6
